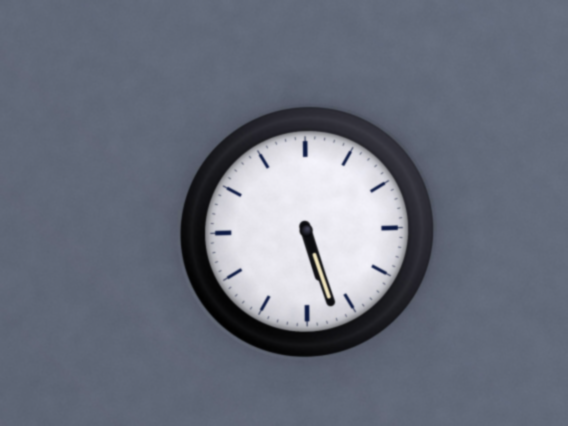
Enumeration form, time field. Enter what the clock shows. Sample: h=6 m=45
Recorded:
h=5 m=27
